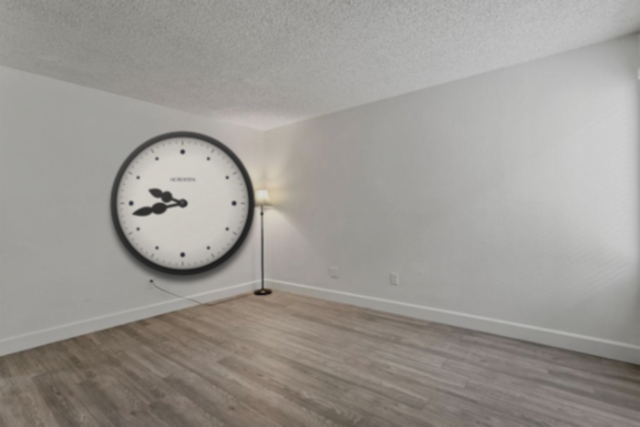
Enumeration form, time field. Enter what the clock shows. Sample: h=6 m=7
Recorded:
h=9 m=43
